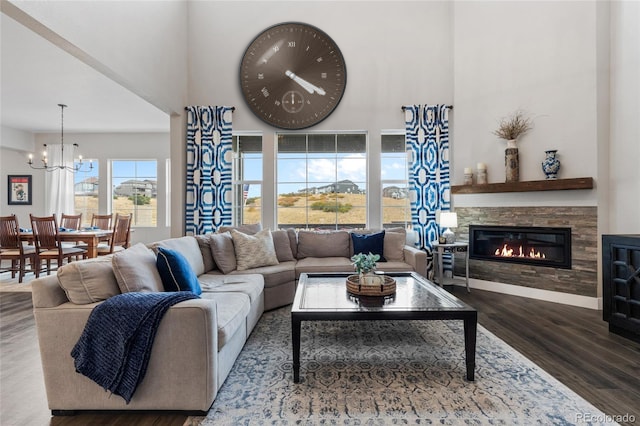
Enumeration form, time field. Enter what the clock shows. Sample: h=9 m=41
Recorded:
h=4 m=20
